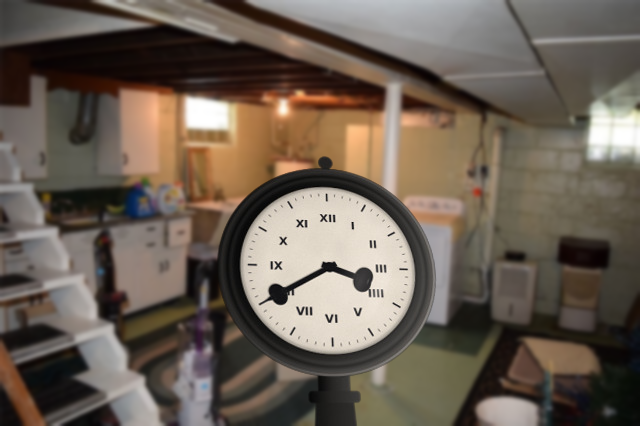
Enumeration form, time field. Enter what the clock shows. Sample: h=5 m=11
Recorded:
h=3 m=40
